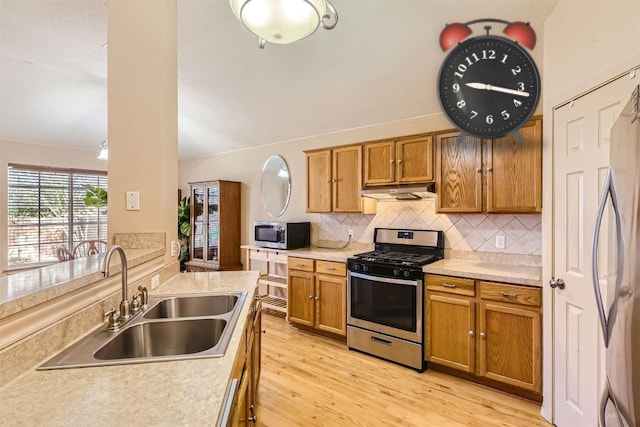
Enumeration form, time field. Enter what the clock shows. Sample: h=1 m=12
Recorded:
h=9 m=17
